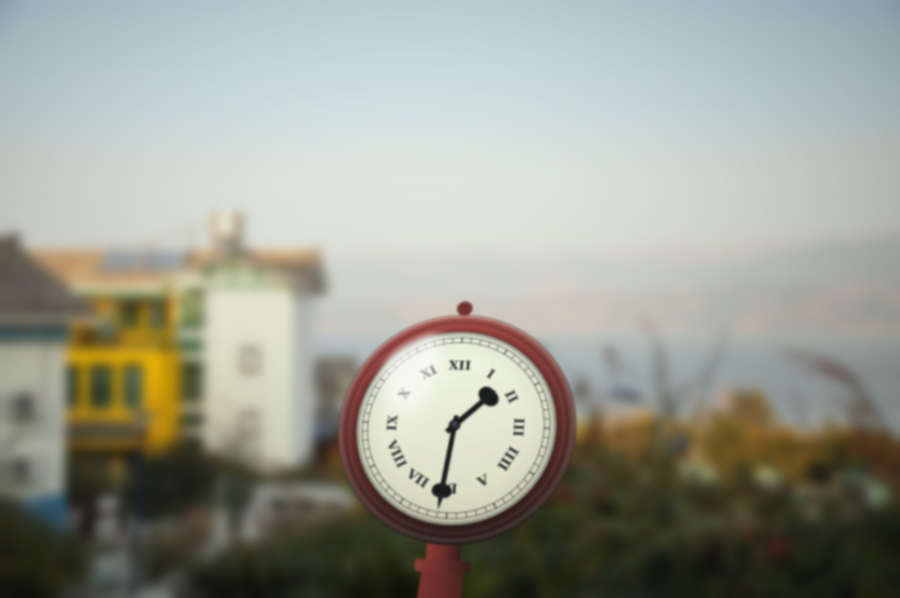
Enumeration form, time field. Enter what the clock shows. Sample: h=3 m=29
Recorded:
h=1 m=31
